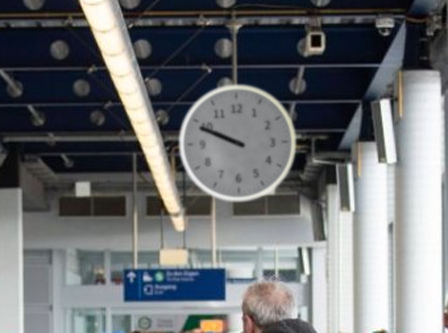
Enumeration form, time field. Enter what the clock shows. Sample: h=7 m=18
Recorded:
h=9 m=49
